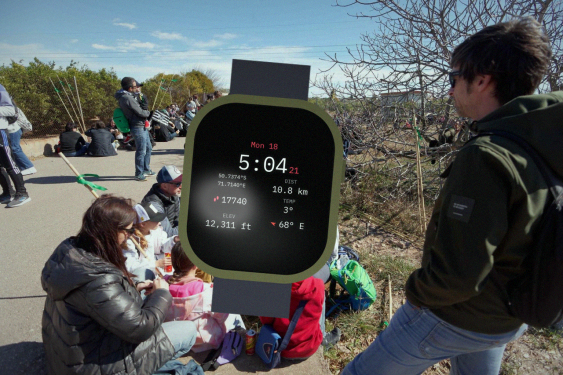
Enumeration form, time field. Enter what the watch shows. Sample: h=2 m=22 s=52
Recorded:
h=5 m=4 s=21
